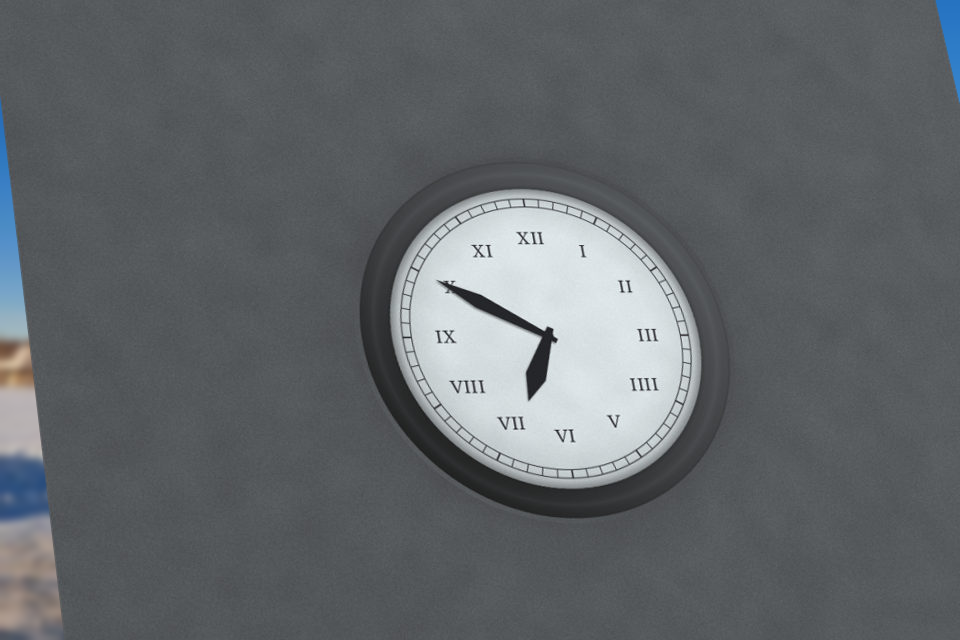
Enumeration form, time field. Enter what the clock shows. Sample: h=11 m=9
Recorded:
h=6 m=50
